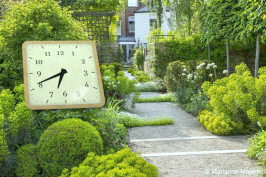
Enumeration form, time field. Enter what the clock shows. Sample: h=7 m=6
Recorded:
h=6 m=41
